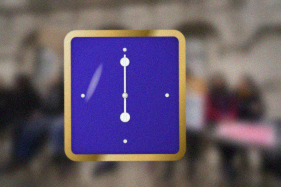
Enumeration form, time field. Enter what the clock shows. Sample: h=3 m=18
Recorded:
h=6 m=0
